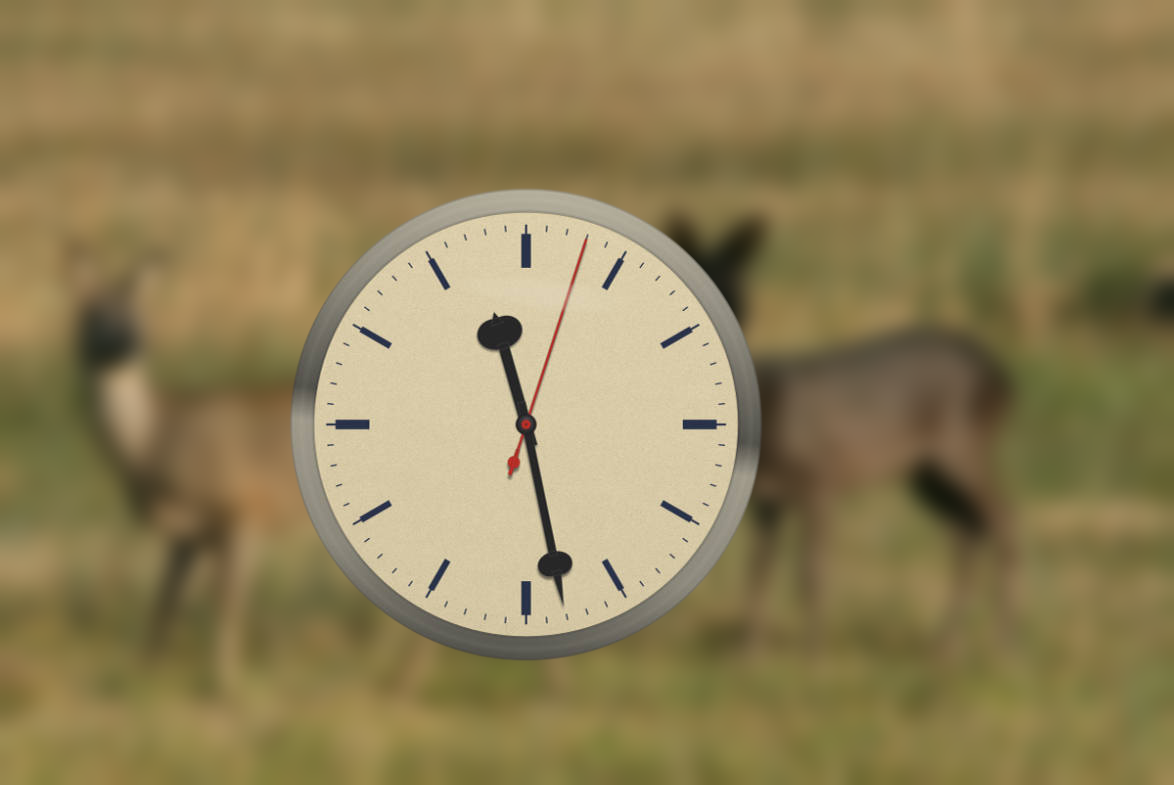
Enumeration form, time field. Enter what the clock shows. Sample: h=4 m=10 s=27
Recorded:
h=11 m=28 s=3
